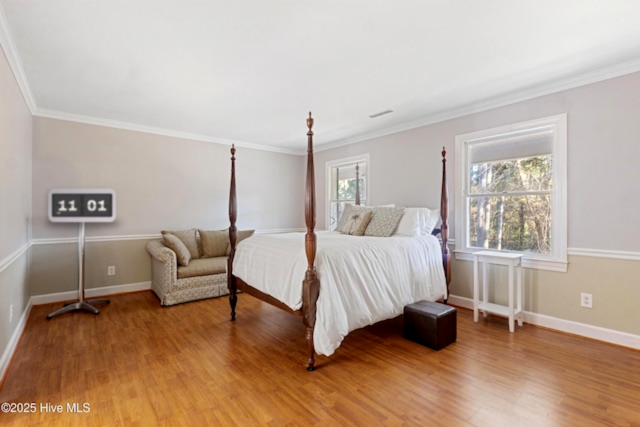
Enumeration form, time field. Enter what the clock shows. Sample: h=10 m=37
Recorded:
h=11 m=1
